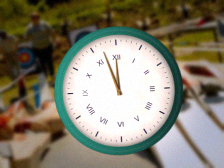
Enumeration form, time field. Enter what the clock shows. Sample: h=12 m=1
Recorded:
h=11 m=57
